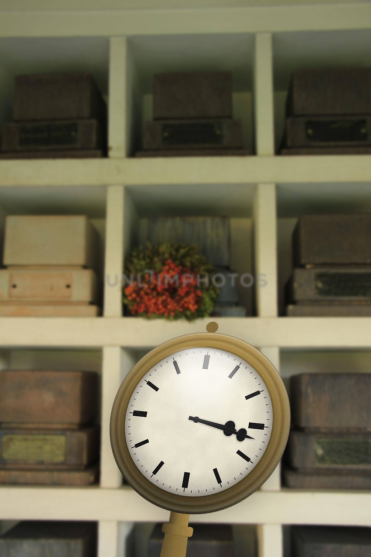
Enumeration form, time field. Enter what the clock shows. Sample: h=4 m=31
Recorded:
h=3 m=17
